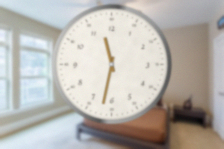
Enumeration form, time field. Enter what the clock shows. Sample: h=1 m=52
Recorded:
h=11 m=32
